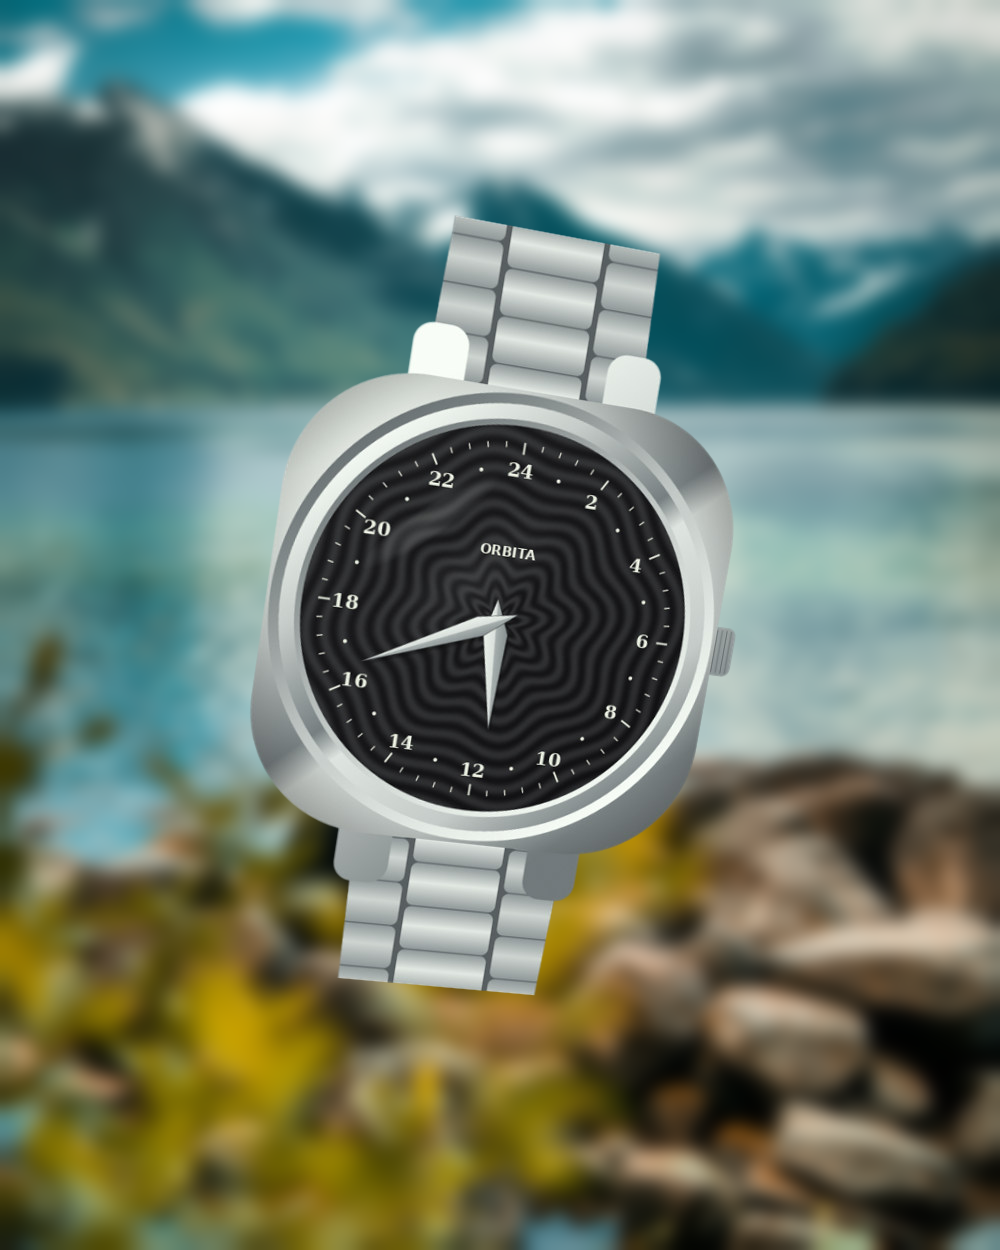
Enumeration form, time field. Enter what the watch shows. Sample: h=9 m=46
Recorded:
h=11 m=41
